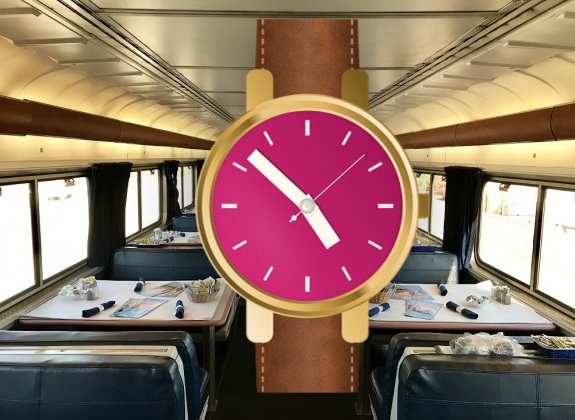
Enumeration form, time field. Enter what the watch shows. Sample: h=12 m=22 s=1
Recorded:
h=4 m=52 s=8
